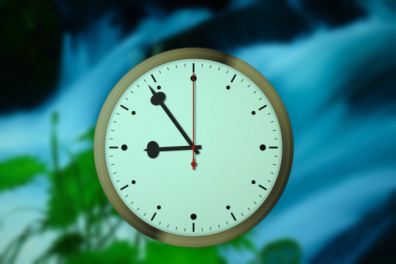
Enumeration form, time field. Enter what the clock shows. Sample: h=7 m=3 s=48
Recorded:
h=8 m=54 s=0
